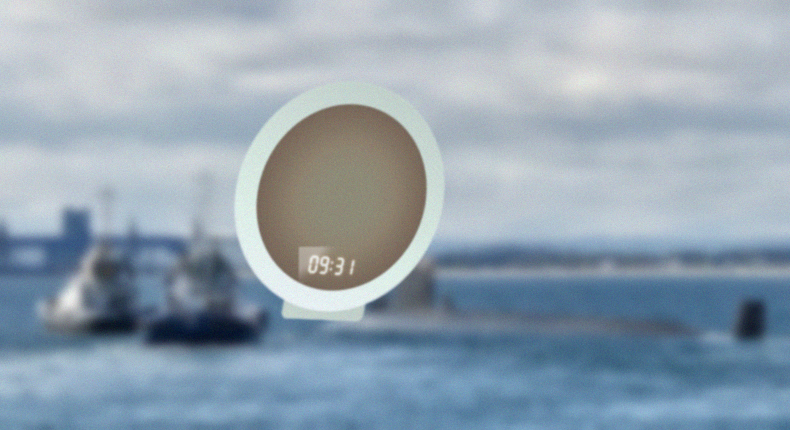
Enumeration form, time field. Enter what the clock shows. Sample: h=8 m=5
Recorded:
h=9 m=31
